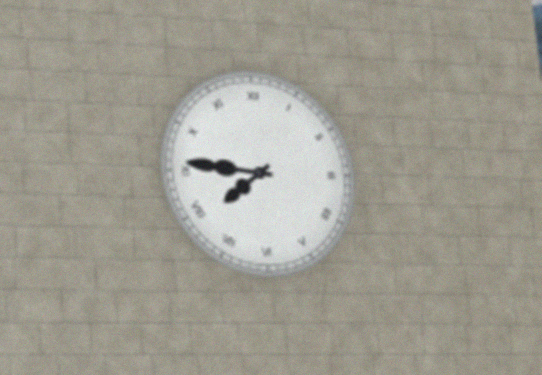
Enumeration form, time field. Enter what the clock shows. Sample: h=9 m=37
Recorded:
h=7 m=46
